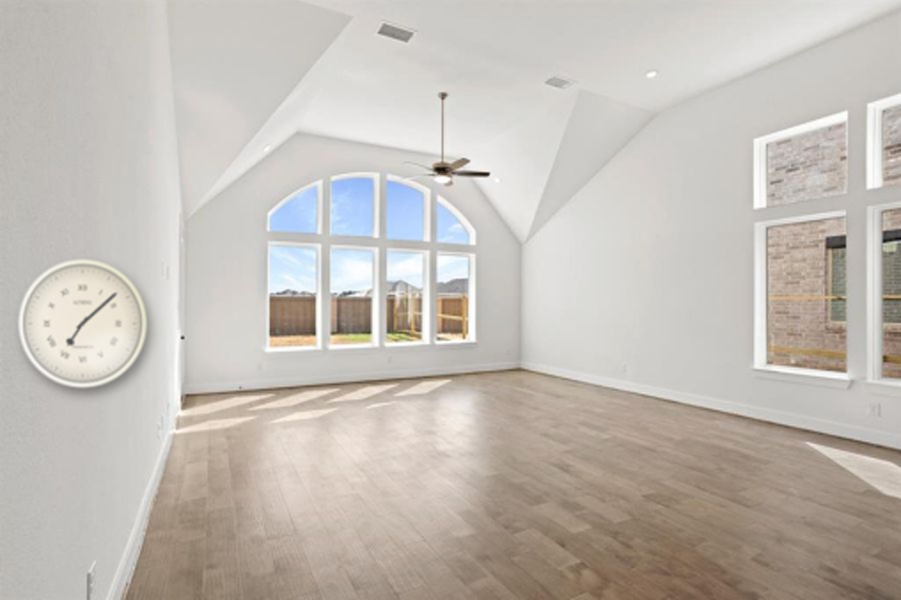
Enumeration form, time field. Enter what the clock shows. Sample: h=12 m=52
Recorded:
h=7 m=8
